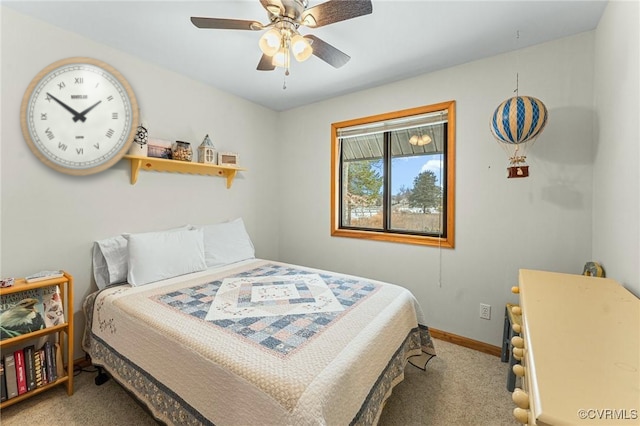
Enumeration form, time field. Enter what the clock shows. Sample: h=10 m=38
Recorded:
h=1 m=51
